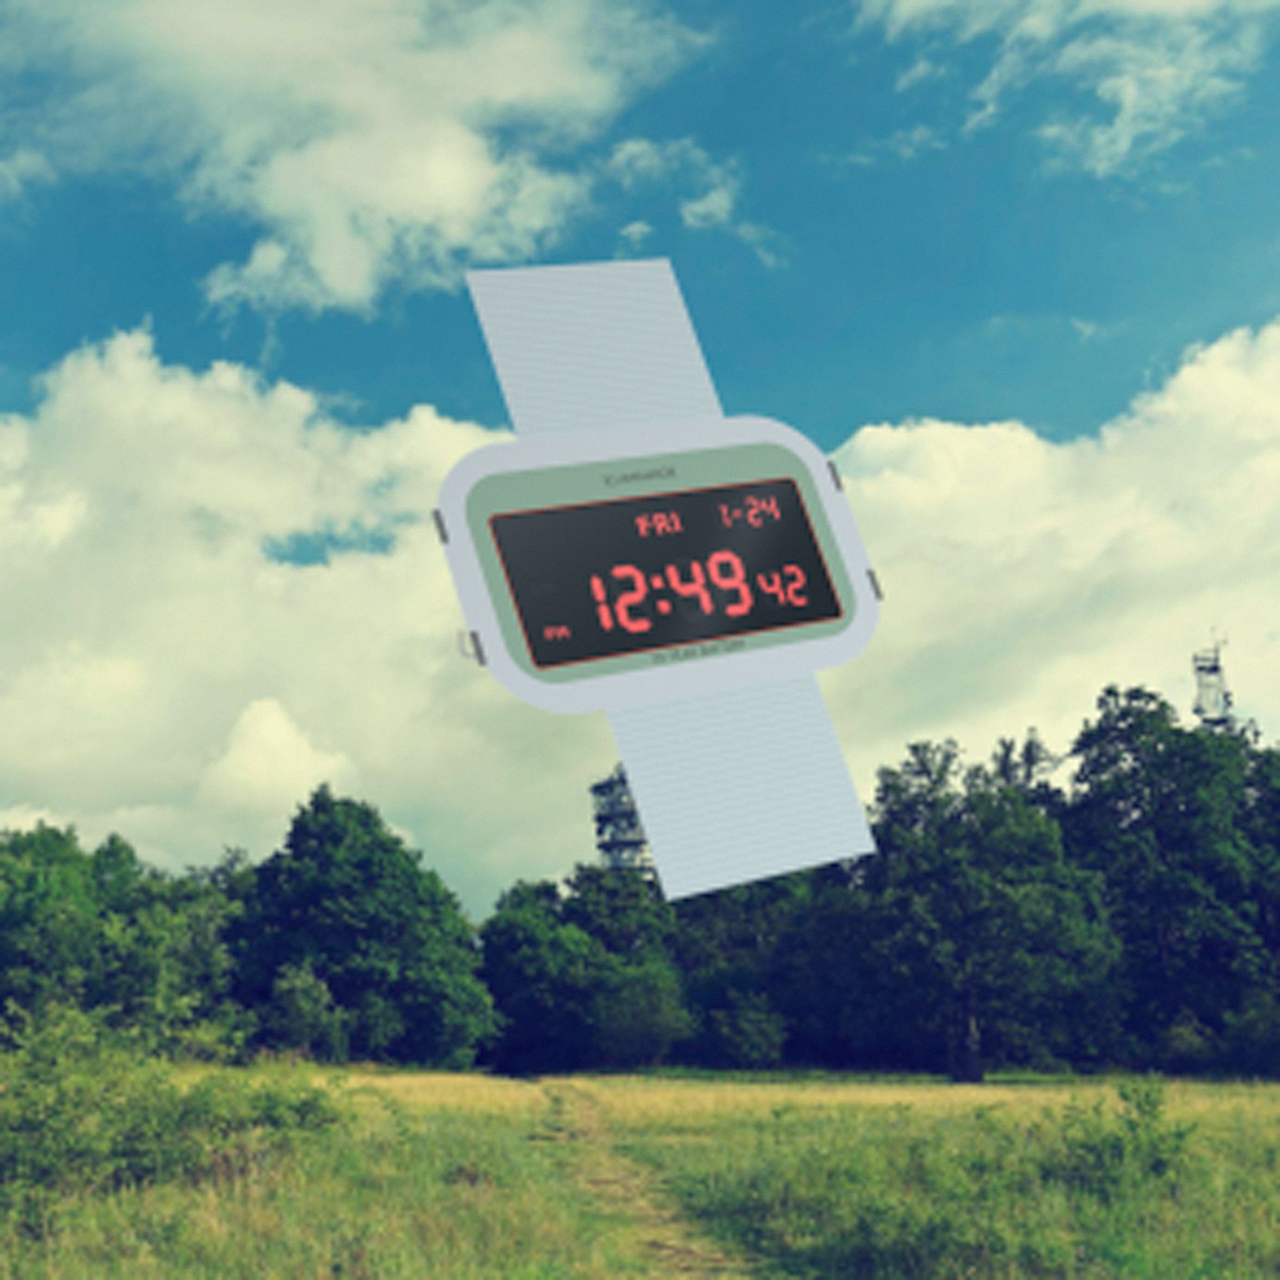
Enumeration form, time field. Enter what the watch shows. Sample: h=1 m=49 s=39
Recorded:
h=12 m=49 s=42
